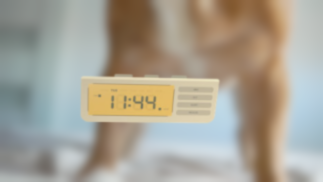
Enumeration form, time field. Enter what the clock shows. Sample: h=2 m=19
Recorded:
h=11 m=44
